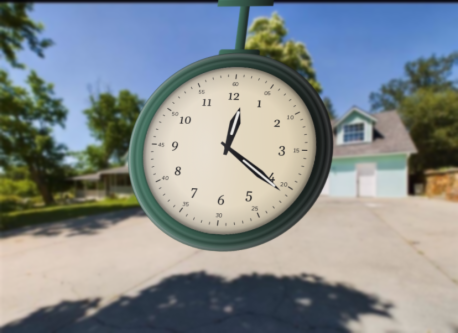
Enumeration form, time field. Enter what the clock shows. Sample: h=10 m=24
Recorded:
h=12 m=21
